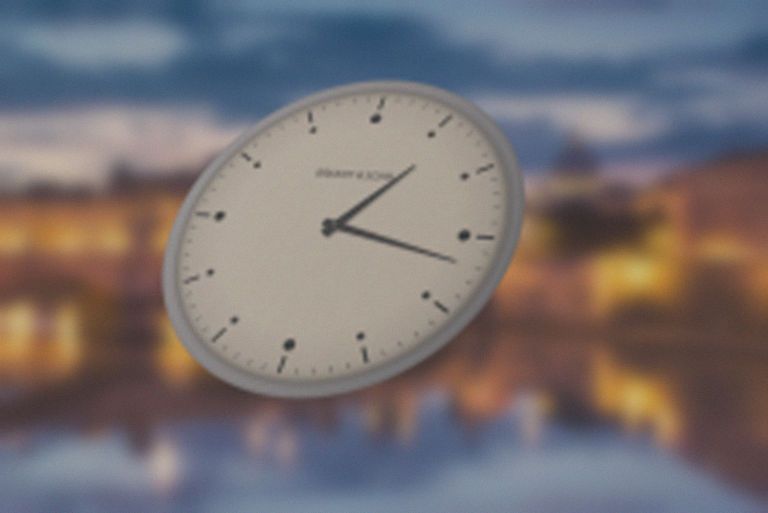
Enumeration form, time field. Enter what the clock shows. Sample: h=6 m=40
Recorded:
h=1 m=17
